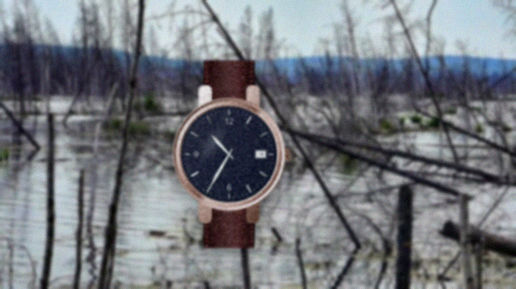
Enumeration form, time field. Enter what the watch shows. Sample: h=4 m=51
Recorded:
h=10 m=35
